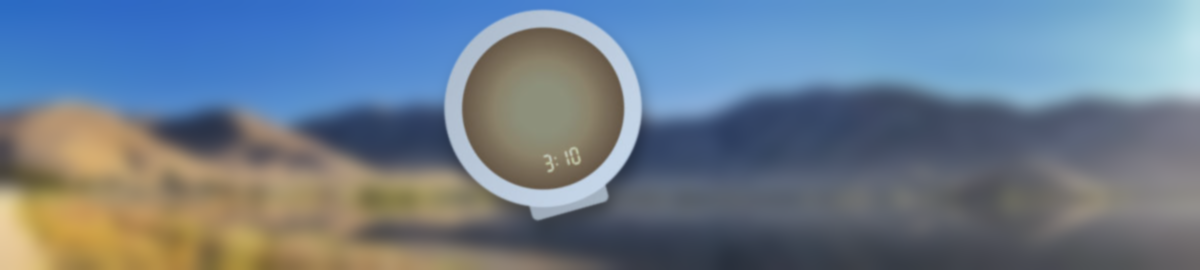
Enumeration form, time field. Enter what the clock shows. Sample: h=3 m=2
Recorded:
h=3 m=10
